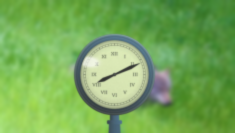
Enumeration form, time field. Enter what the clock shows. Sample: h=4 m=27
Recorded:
h=8 m=11
